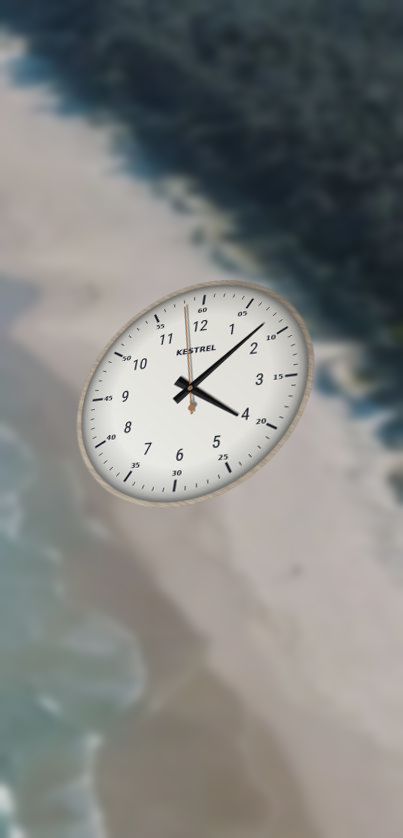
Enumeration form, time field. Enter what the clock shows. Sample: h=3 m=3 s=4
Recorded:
h=4 m=7 s=58
